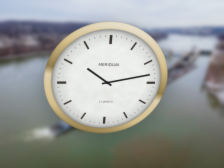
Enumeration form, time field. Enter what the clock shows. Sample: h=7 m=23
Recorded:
h=10 m=13
